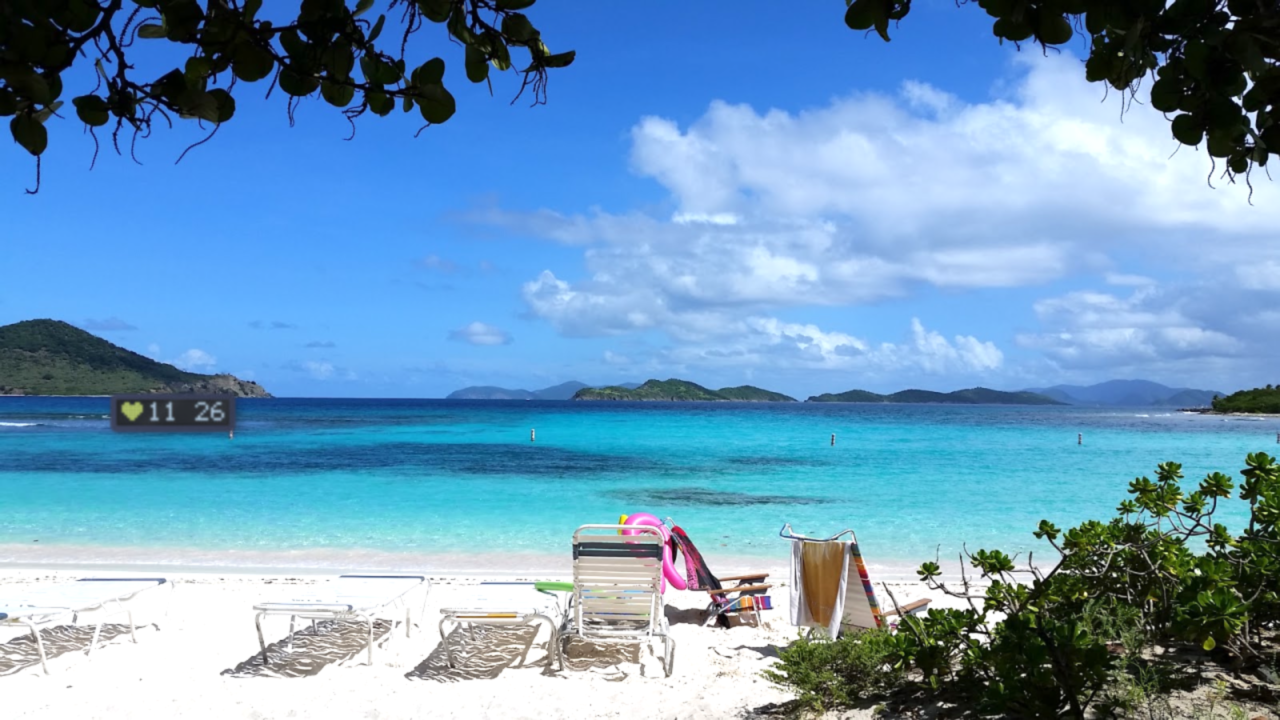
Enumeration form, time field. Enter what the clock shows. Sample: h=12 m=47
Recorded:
h=11 m=26
